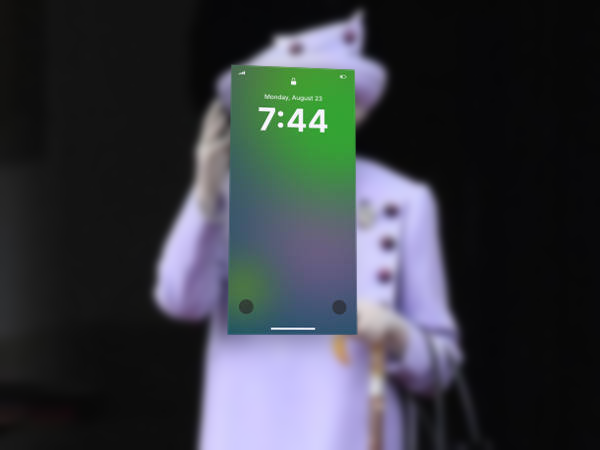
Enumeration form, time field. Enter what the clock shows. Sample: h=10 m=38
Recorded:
h=7 m=44
